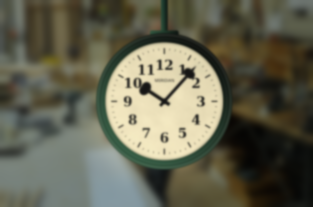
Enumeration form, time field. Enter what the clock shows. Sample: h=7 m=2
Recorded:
h=10 m=7
